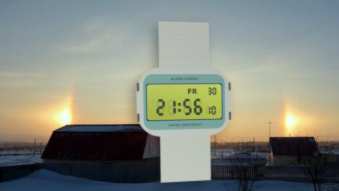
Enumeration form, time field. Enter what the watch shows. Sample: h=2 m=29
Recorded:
h=21 m=56
